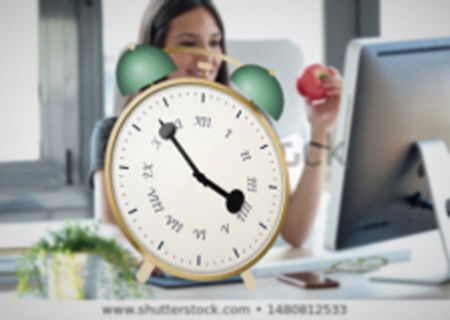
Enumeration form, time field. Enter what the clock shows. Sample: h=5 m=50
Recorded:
h=3 m=53
